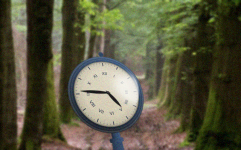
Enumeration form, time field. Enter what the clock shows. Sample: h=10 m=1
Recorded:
h=4 m=46
